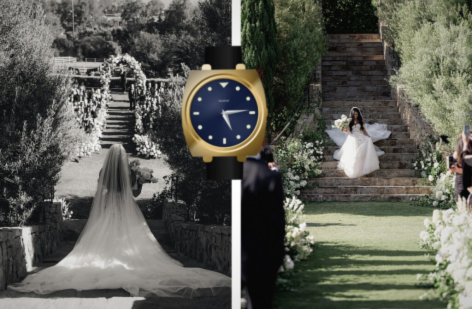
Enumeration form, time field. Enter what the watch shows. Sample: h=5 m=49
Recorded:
h=5 m=14
